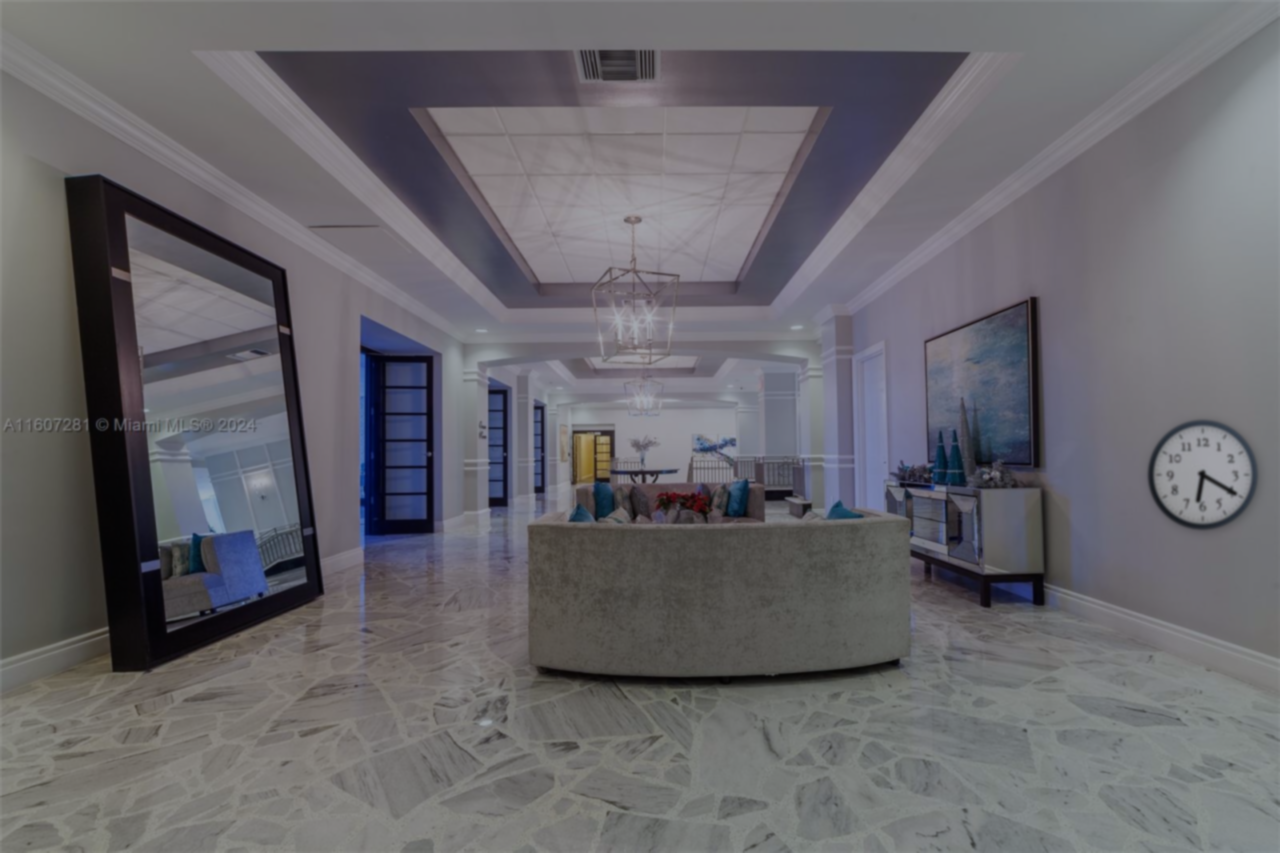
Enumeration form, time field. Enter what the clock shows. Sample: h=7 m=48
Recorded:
h=6 m=20
